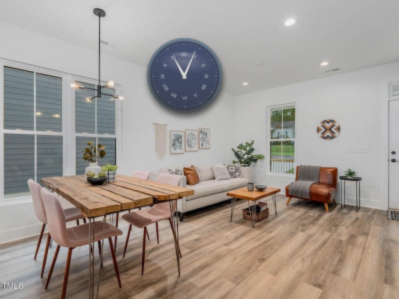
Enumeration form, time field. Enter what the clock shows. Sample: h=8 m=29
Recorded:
h=11 m=4
